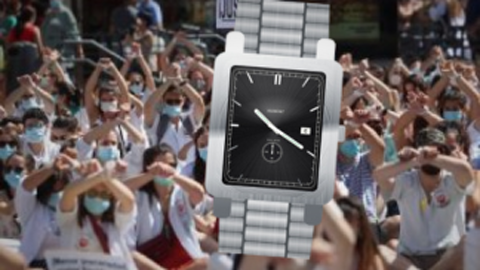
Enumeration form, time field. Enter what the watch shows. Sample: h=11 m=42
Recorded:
h=10 m=20
